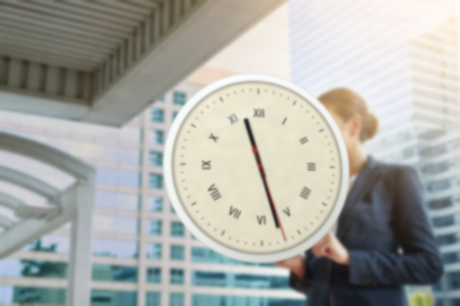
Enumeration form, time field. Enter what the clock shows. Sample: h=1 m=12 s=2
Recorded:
h=11 m=27 s=27
